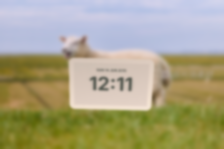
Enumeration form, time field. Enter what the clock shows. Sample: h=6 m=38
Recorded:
h=12 m=11
